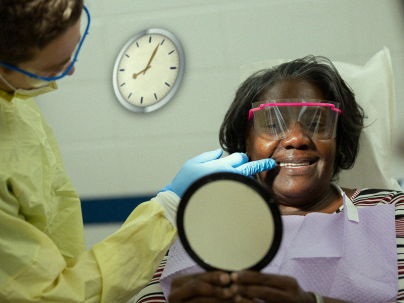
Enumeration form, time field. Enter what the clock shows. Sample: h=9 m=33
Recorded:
h=8 m=4
